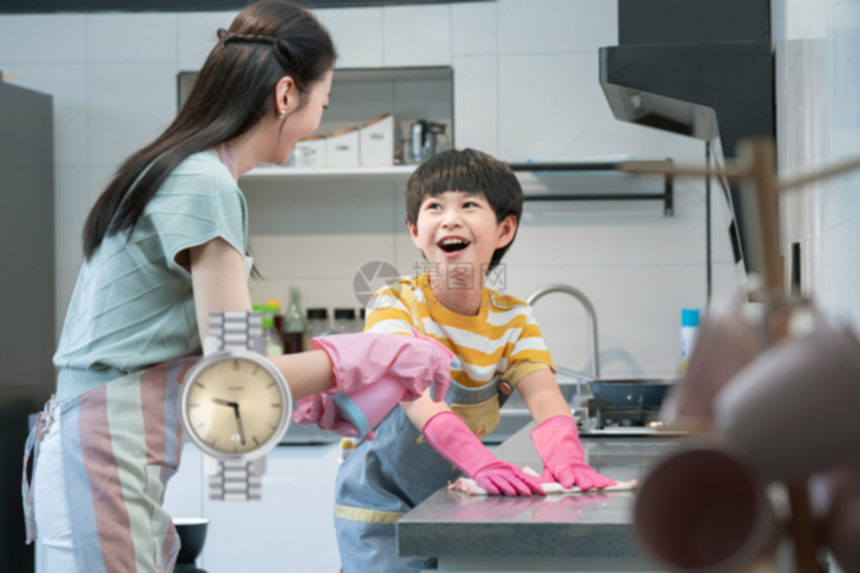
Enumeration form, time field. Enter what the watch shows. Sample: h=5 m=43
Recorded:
h=9 m=28
